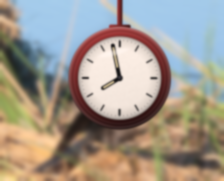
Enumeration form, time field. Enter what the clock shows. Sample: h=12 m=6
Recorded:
h=7 m=58
